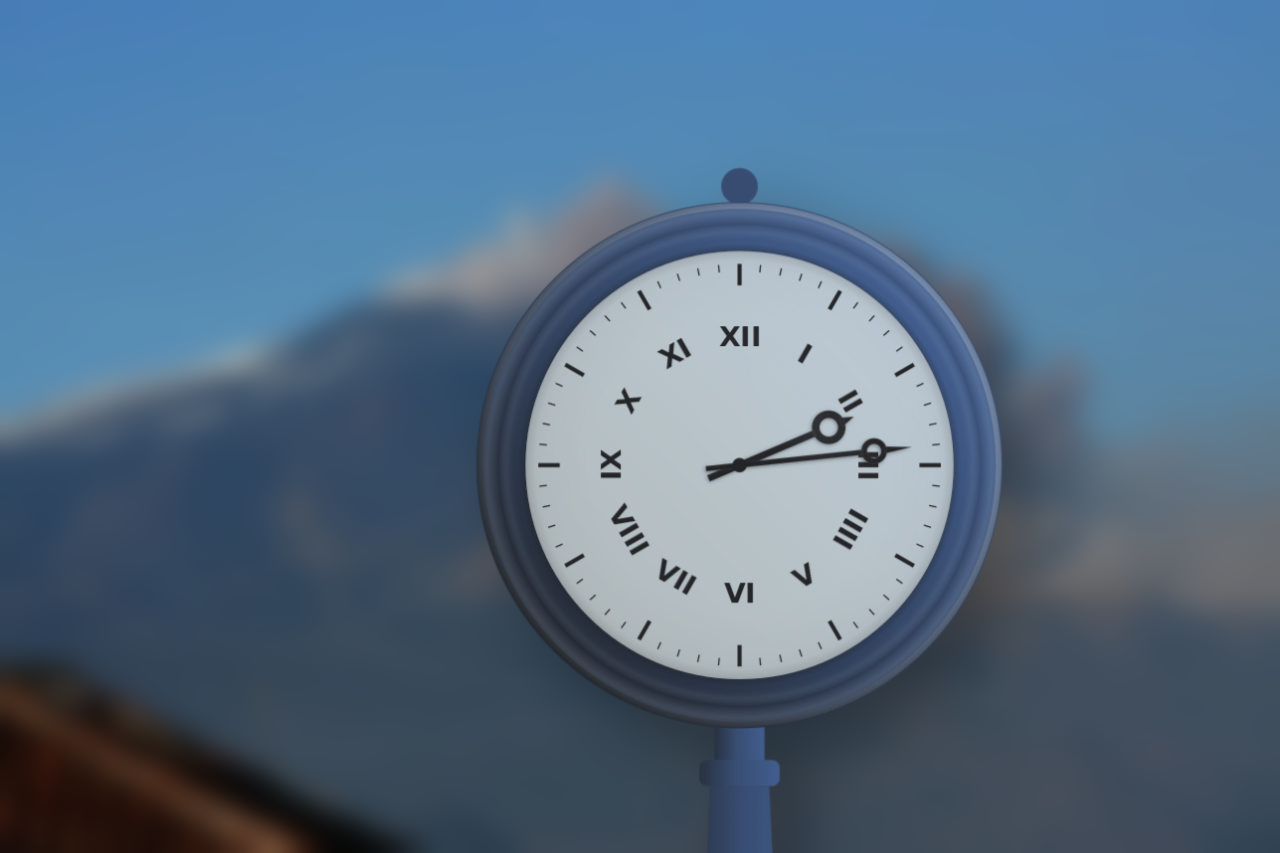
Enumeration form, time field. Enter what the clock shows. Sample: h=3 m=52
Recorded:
h=2 m=14
